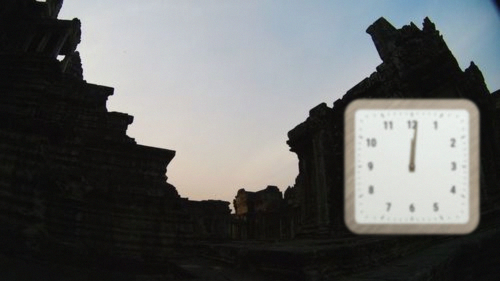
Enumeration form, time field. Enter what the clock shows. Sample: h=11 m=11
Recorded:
h=12 m=1
